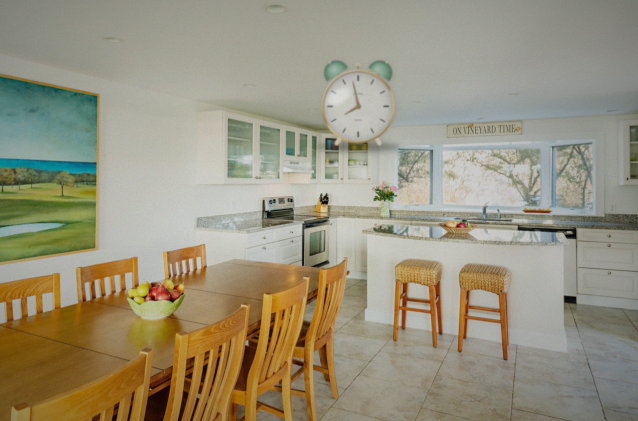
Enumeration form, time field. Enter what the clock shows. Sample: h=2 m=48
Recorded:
h=7 m=58
